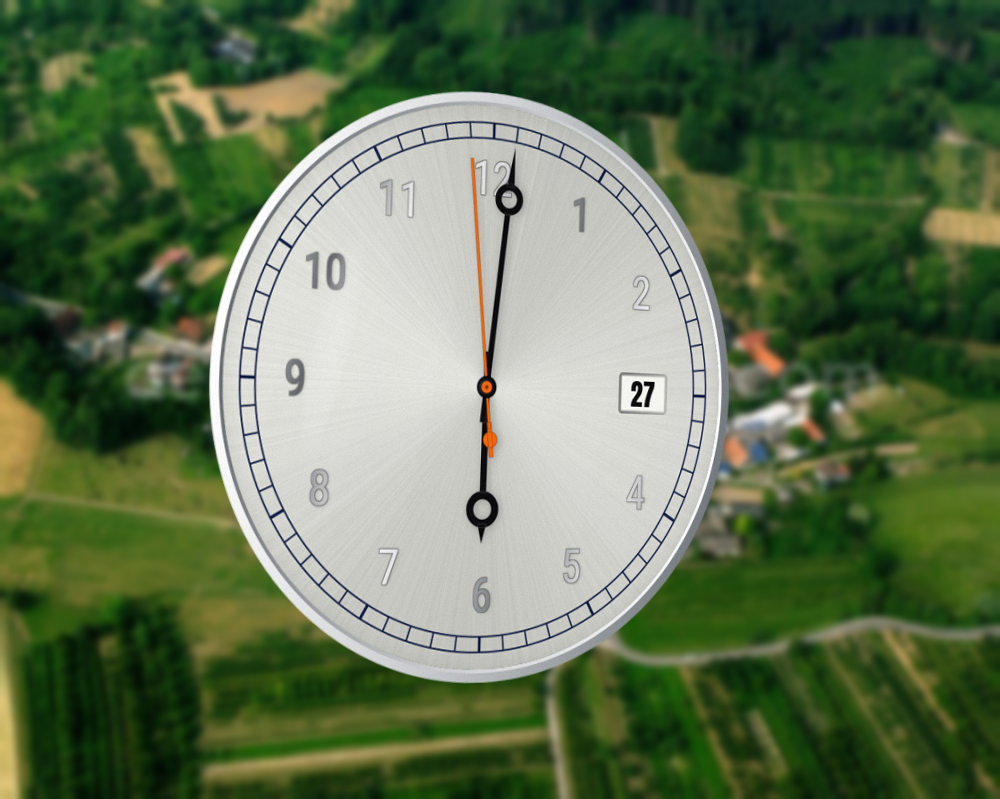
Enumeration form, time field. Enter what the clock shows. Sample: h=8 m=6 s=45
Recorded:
h=6 m=0 s=59
